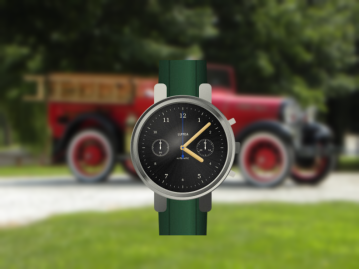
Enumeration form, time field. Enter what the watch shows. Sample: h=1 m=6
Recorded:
h=4 m=8
